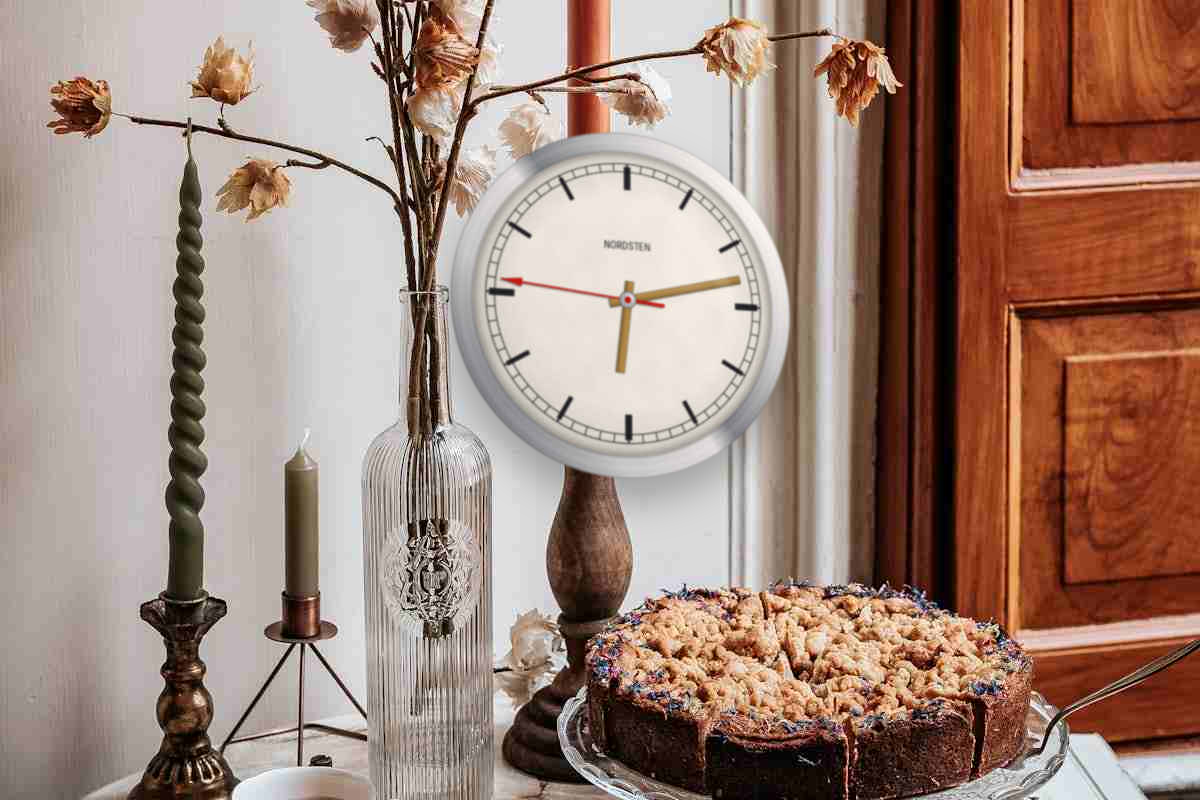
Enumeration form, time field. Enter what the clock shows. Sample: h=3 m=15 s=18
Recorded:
h=6 m=12 s=46
